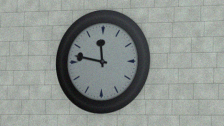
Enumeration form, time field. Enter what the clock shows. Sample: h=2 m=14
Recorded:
h=11 m=47
